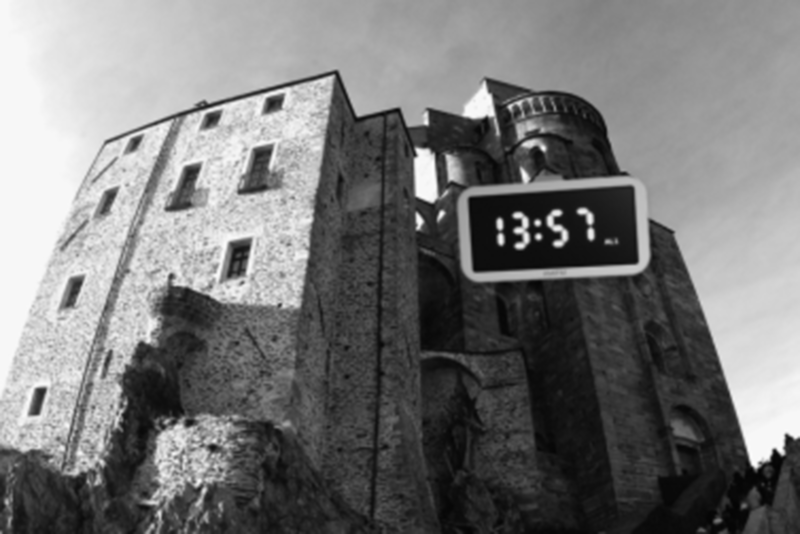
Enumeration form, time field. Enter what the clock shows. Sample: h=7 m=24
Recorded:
h=13 m=57
